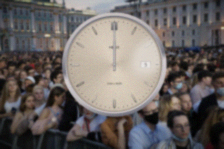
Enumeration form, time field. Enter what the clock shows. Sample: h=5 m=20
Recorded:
h=12 m=0
